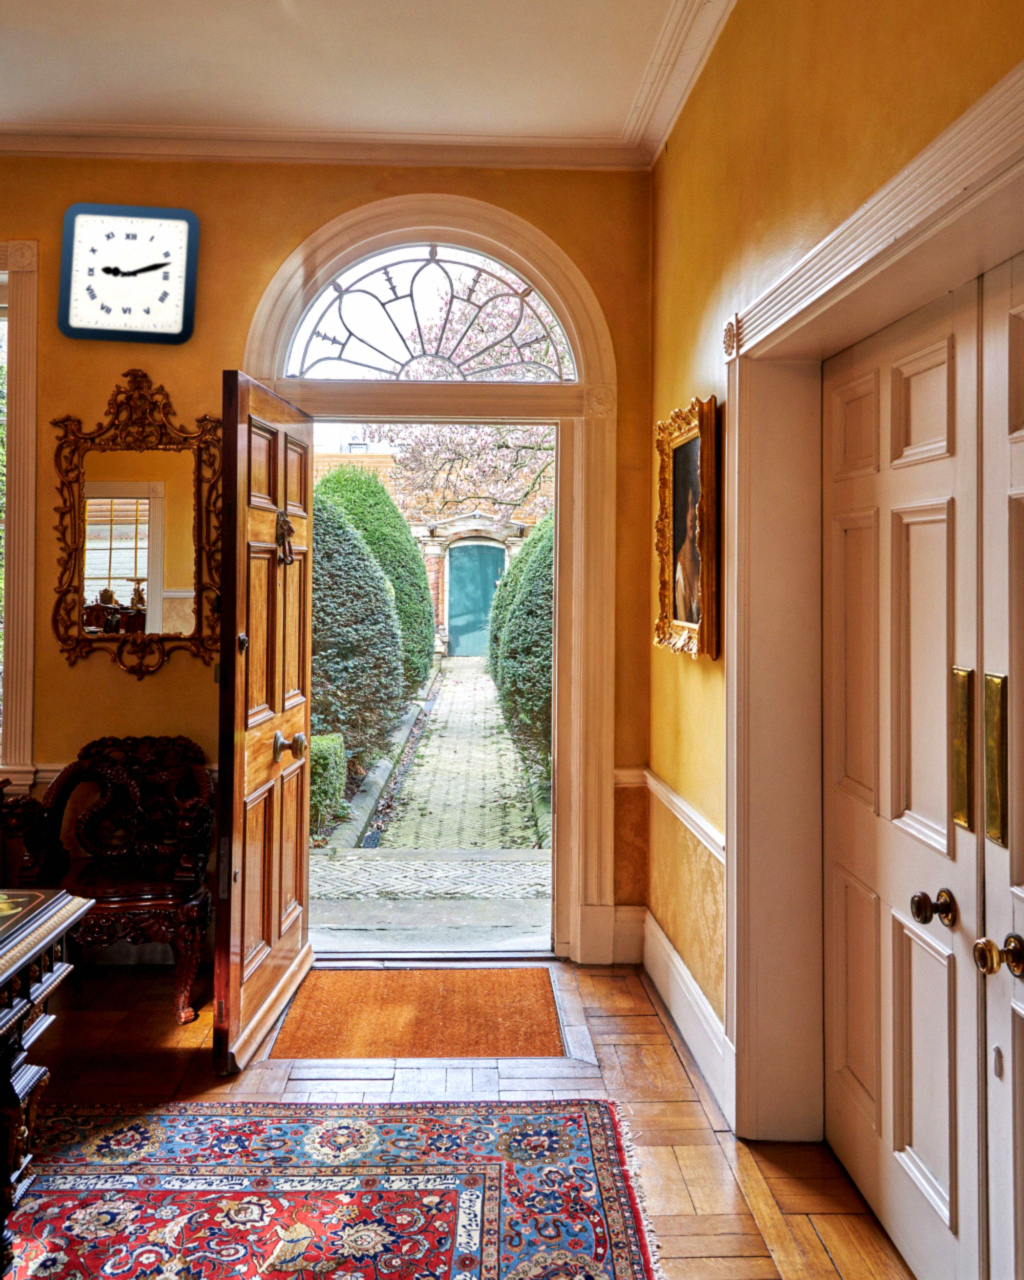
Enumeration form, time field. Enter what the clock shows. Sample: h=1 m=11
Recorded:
h=9 m=12
